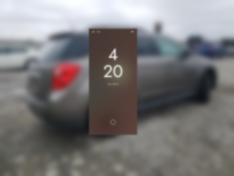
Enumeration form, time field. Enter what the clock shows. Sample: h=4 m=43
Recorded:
h=4 m=20
